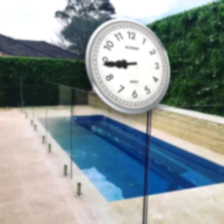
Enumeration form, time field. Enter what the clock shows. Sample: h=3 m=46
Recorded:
h=8 m=44
